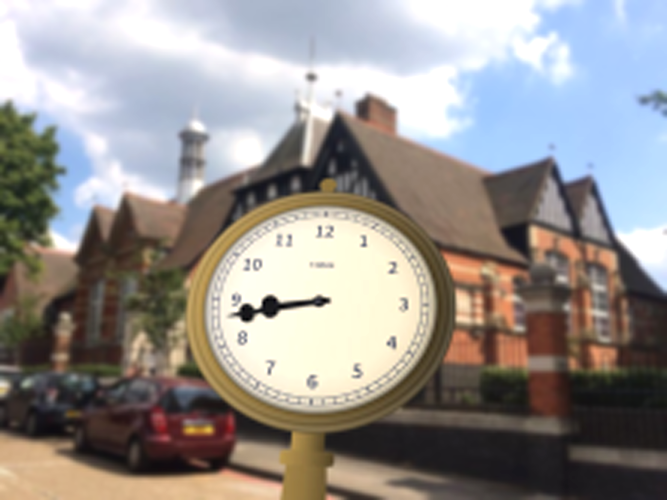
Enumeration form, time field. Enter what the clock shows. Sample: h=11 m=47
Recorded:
h=8 m=43
